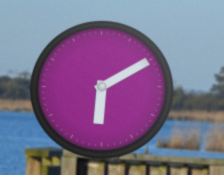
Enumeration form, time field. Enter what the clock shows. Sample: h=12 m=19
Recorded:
h=6 m=10
